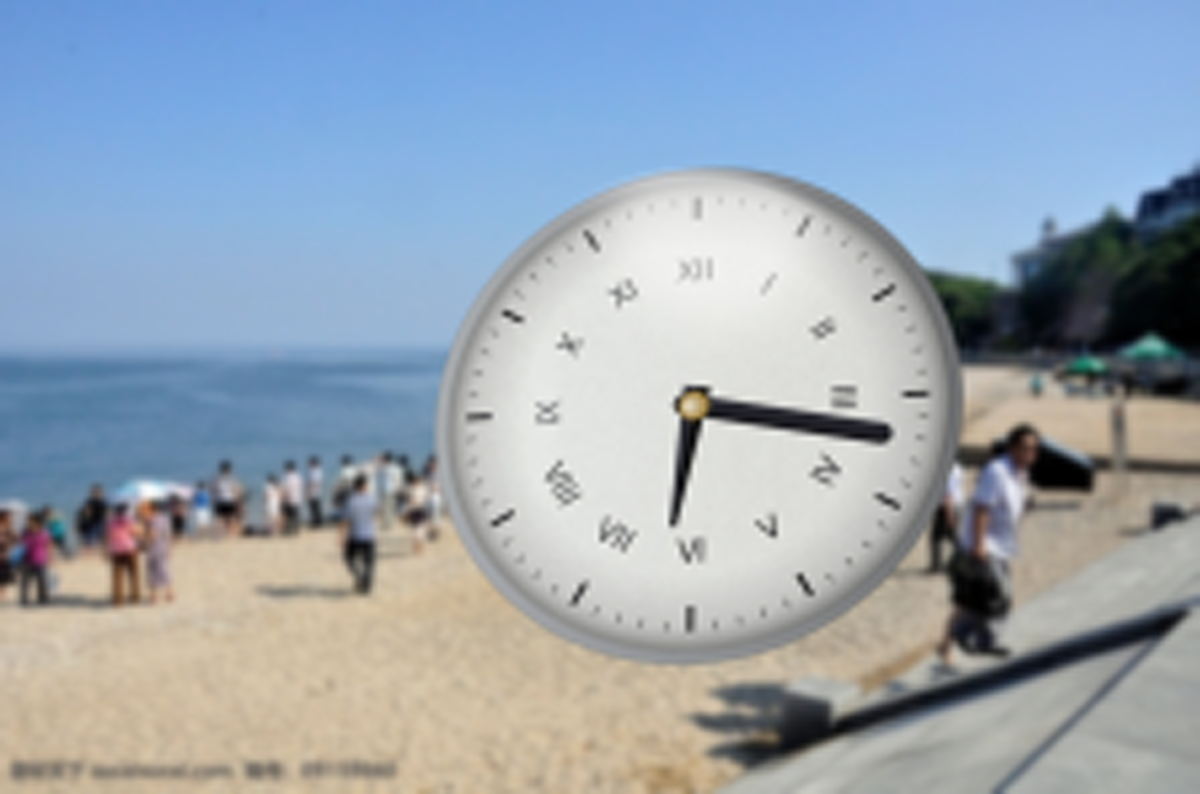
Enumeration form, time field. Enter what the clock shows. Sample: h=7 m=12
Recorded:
h=6 m=17
